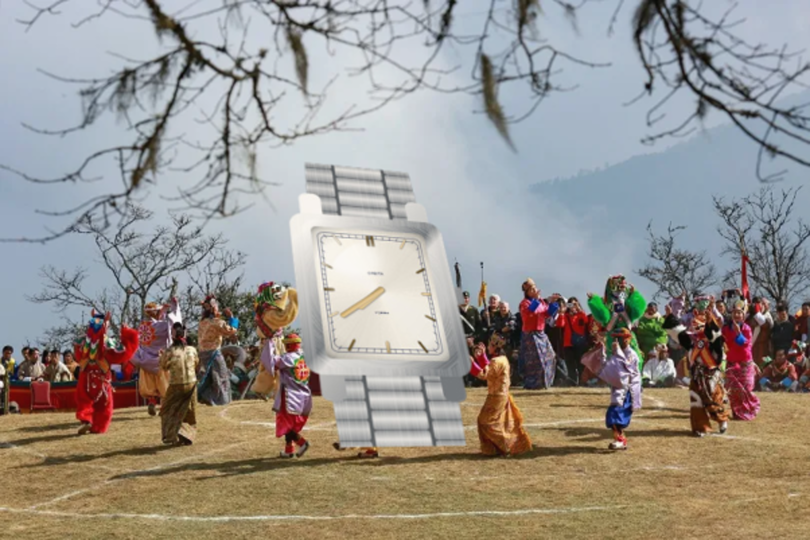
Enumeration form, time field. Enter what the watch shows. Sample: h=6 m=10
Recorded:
h=7 m=39
